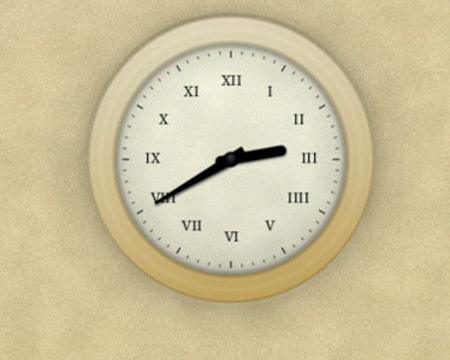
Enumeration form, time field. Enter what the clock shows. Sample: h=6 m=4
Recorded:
h=2 m=40
